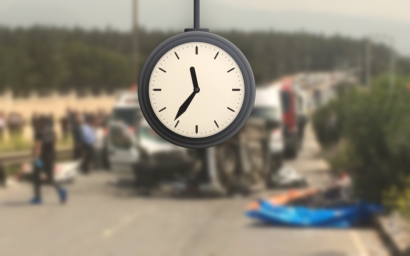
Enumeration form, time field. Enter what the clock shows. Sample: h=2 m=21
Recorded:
h=11 m=36
